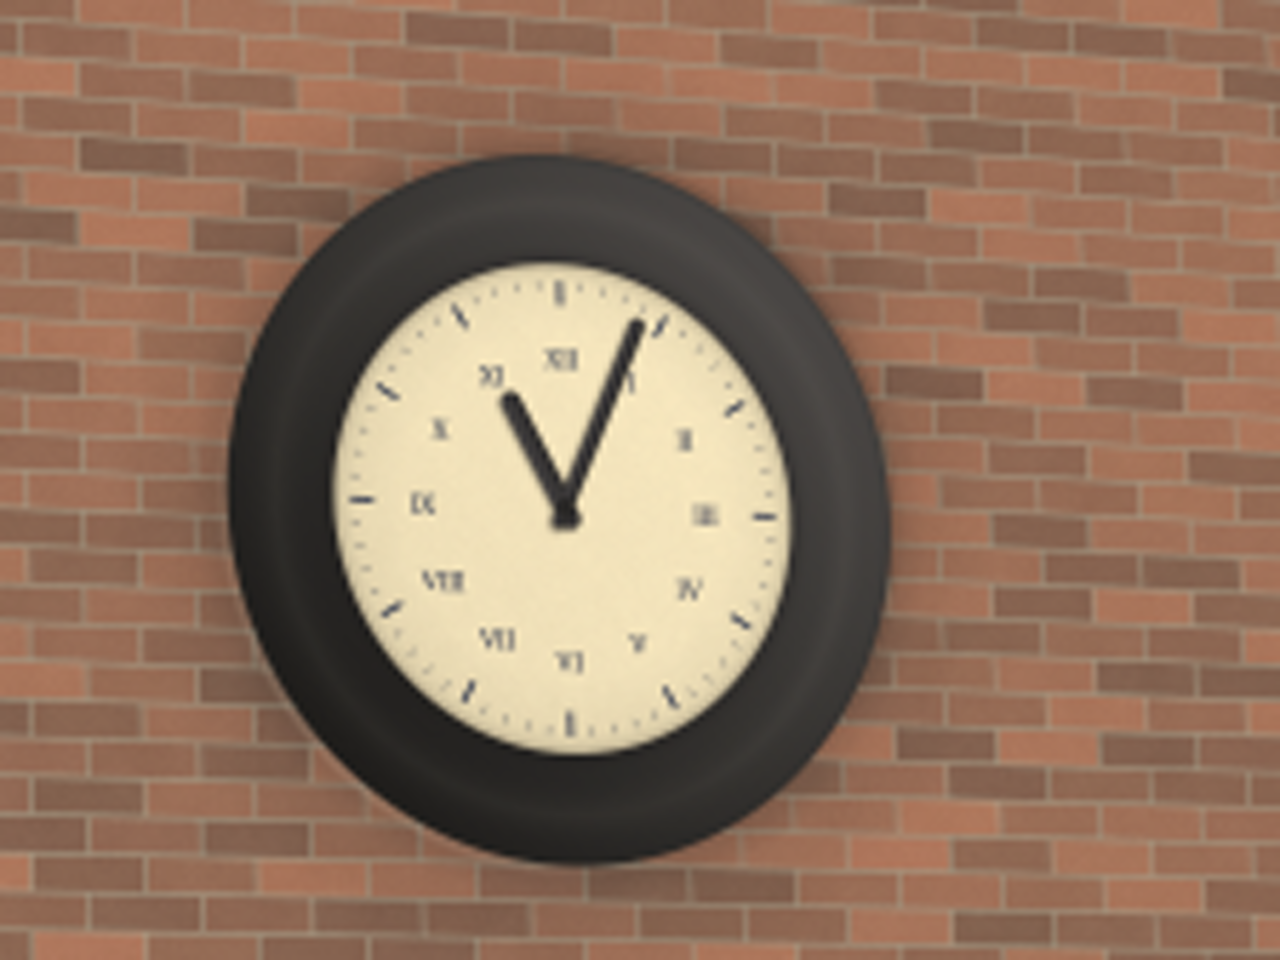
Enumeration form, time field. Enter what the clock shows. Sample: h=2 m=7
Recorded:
h=11 m=4
